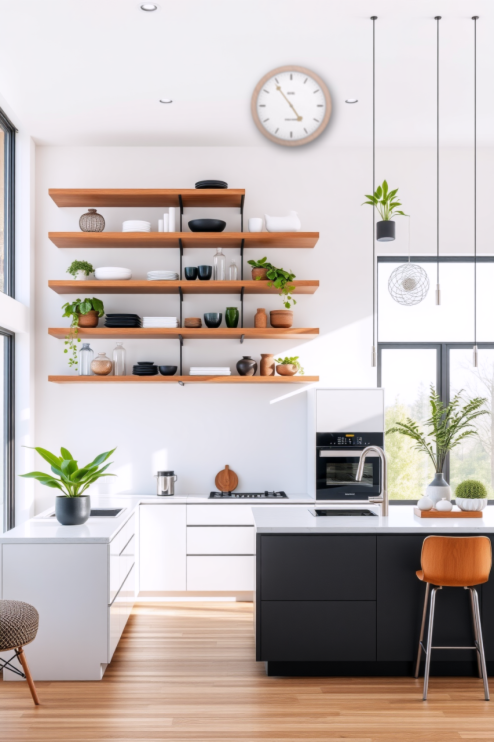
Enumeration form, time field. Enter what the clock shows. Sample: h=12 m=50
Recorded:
h=4 m=54
